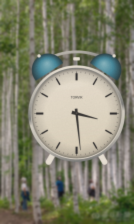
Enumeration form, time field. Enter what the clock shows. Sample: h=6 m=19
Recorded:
h=3 m=29
